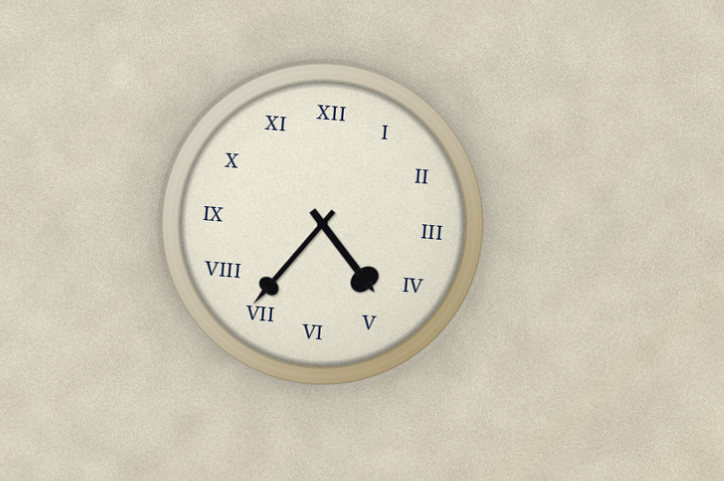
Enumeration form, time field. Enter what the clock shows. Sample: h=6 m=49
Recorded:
h=4 m=36
